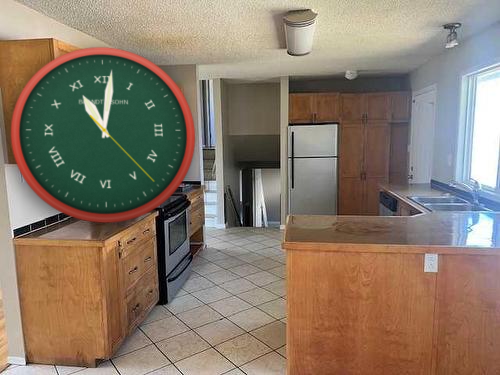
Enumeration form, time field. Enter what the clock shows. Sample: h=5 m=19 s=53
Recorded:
h=11 m=1 s=23
